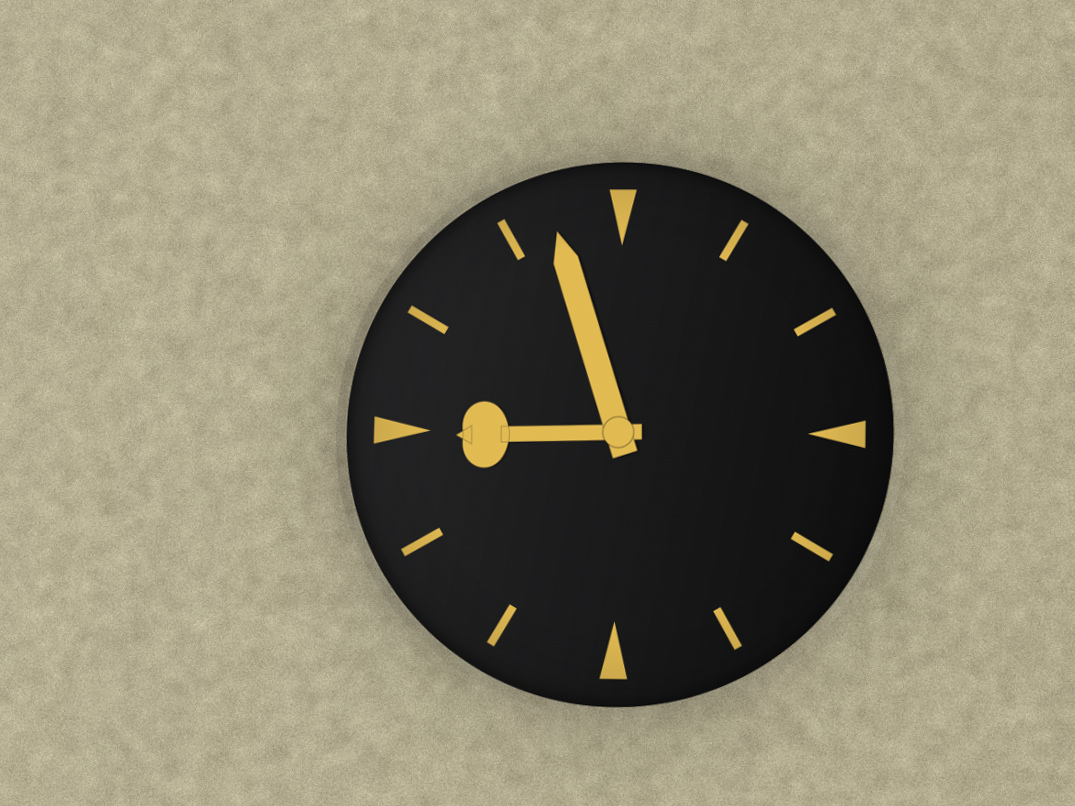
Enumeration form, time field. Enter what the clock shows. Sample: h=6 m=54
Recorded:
h=8 m=57
